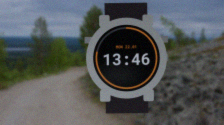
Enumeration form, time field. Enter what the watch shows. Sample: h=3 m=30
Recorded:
h=13 m=46
